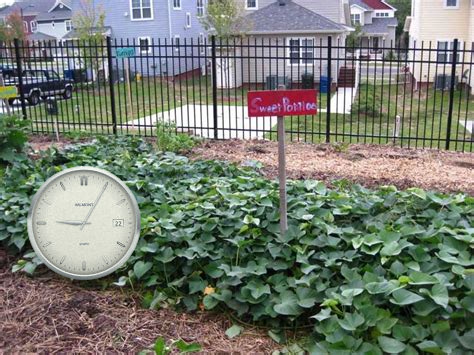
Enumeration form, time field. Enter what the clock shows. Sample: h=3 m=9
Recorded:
h=9 m=5
